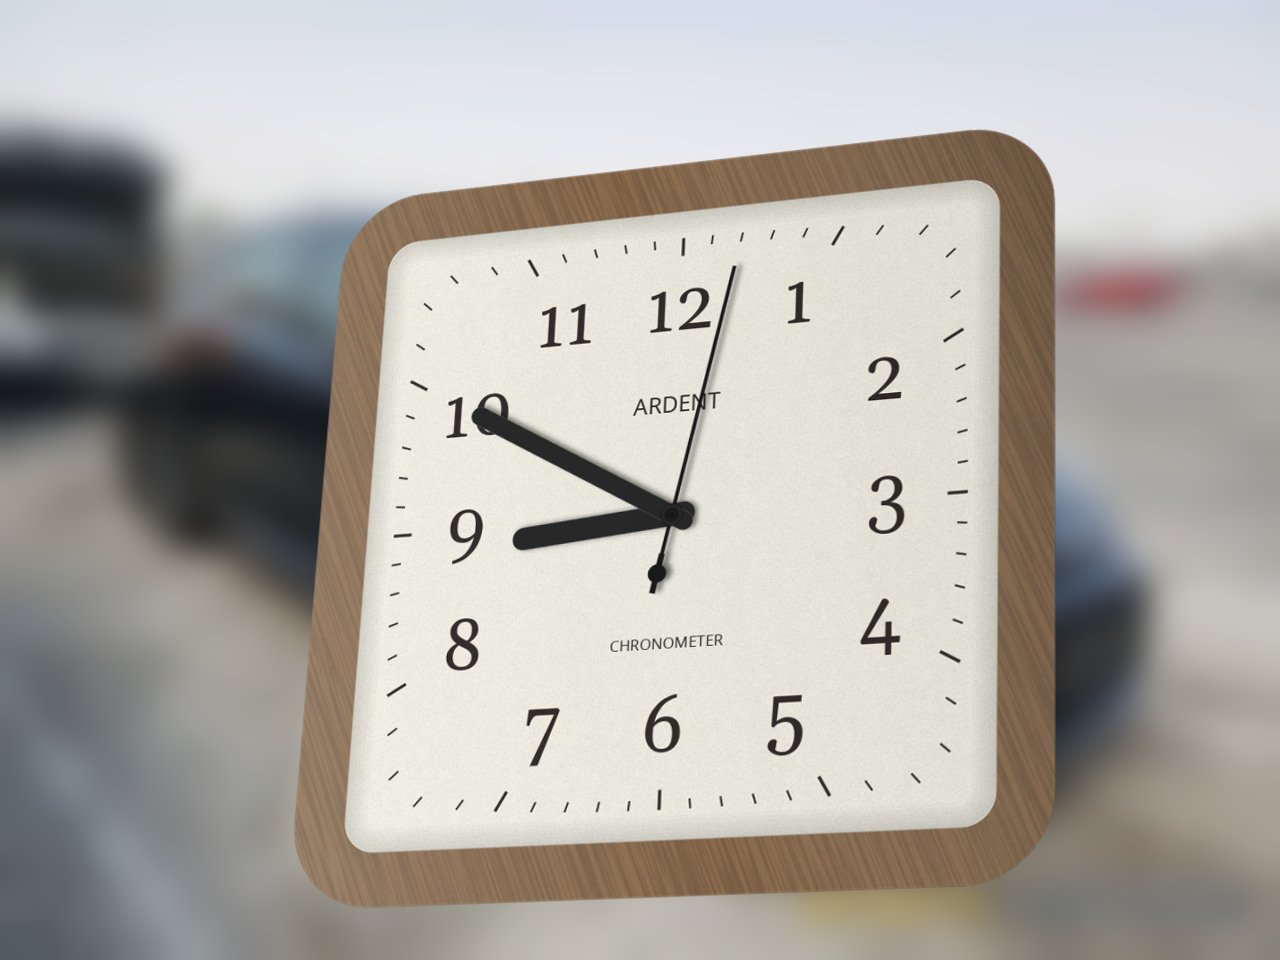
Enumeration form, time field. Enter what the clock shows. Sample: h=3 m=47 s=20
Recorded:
h=8 m=50 s=2
